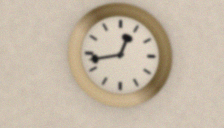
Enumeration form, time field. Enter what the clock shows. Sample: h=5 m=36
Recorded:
h=12 m=43
